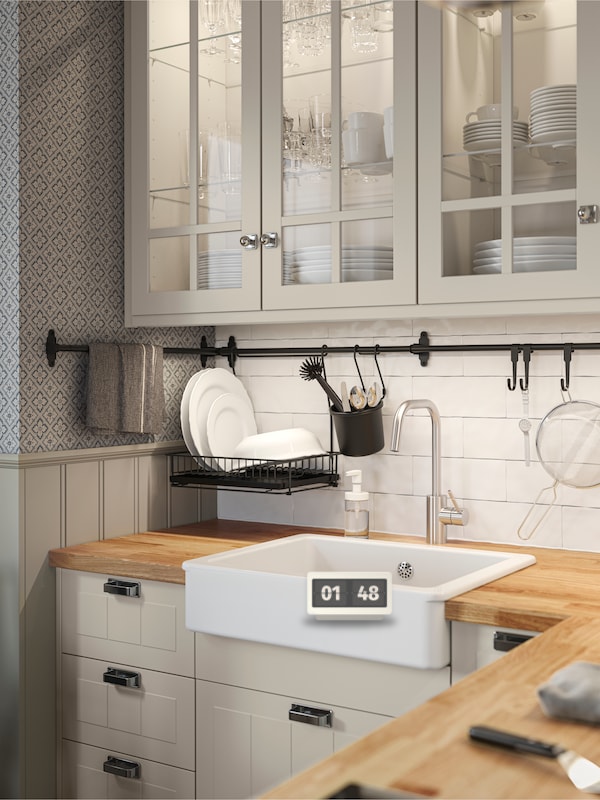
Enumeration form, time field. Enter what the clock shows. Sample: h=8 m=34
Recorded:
h=1 m=48
